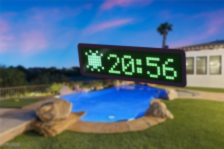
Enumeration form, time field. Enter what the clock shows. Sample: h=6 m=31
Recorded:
h=20 m=56
